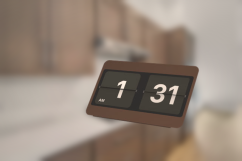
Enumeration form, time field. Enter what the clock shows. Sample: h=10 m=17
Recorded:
h=1 m=31
